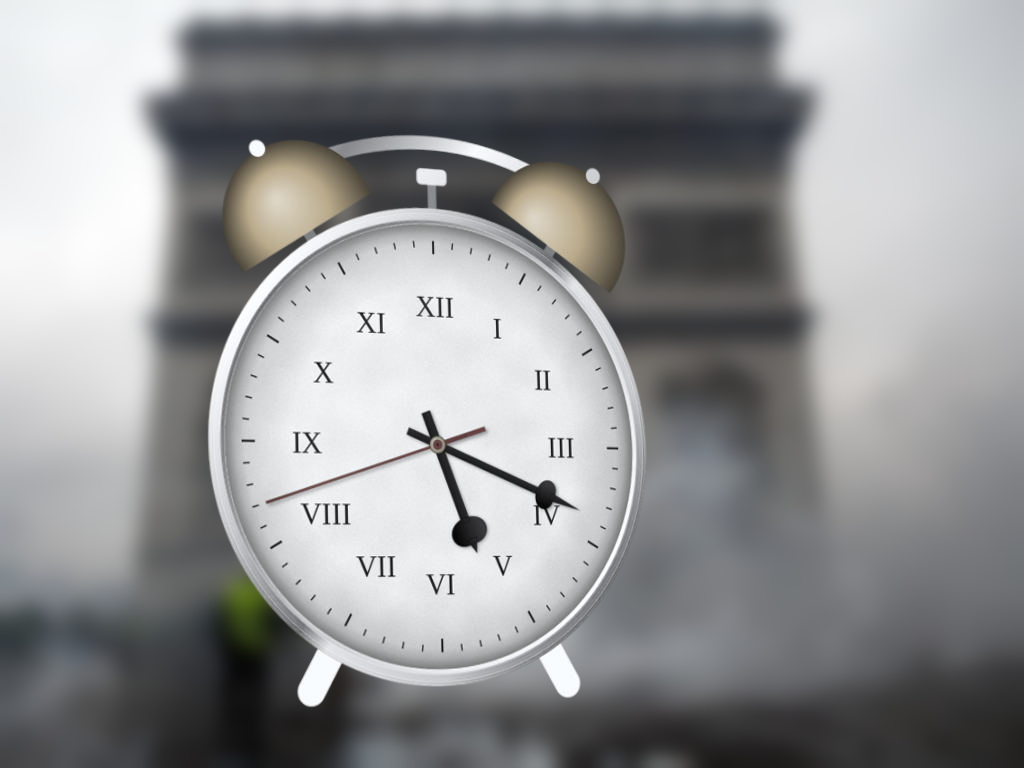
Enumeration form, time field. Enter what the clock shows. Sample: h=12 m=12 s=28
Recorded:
h=5 m=18 s=42
